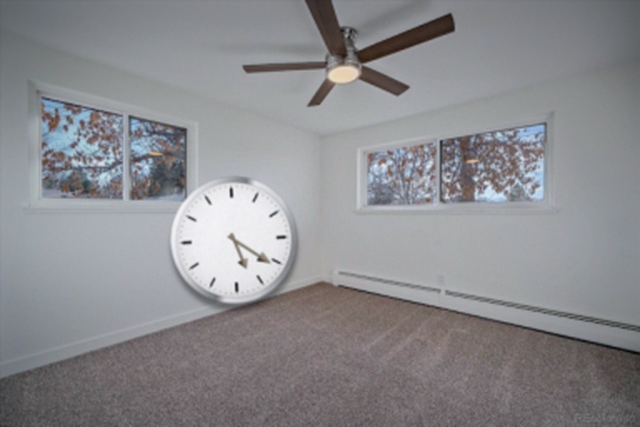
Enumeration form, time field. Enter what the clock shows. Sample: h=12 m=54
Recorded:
h=5 m=21
